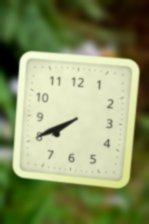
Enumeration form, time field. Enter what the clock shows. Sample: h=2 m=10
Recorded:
h=7 m=40
